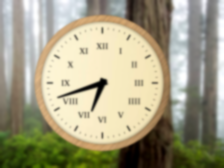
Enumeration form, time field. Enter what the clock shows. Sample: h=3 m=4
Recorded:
h=6 m=42
